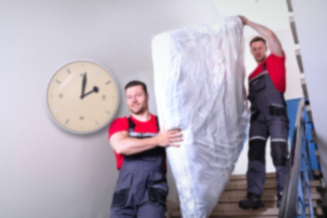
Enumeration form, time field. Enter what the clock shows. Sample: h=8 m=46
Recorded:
h=2 m=1
